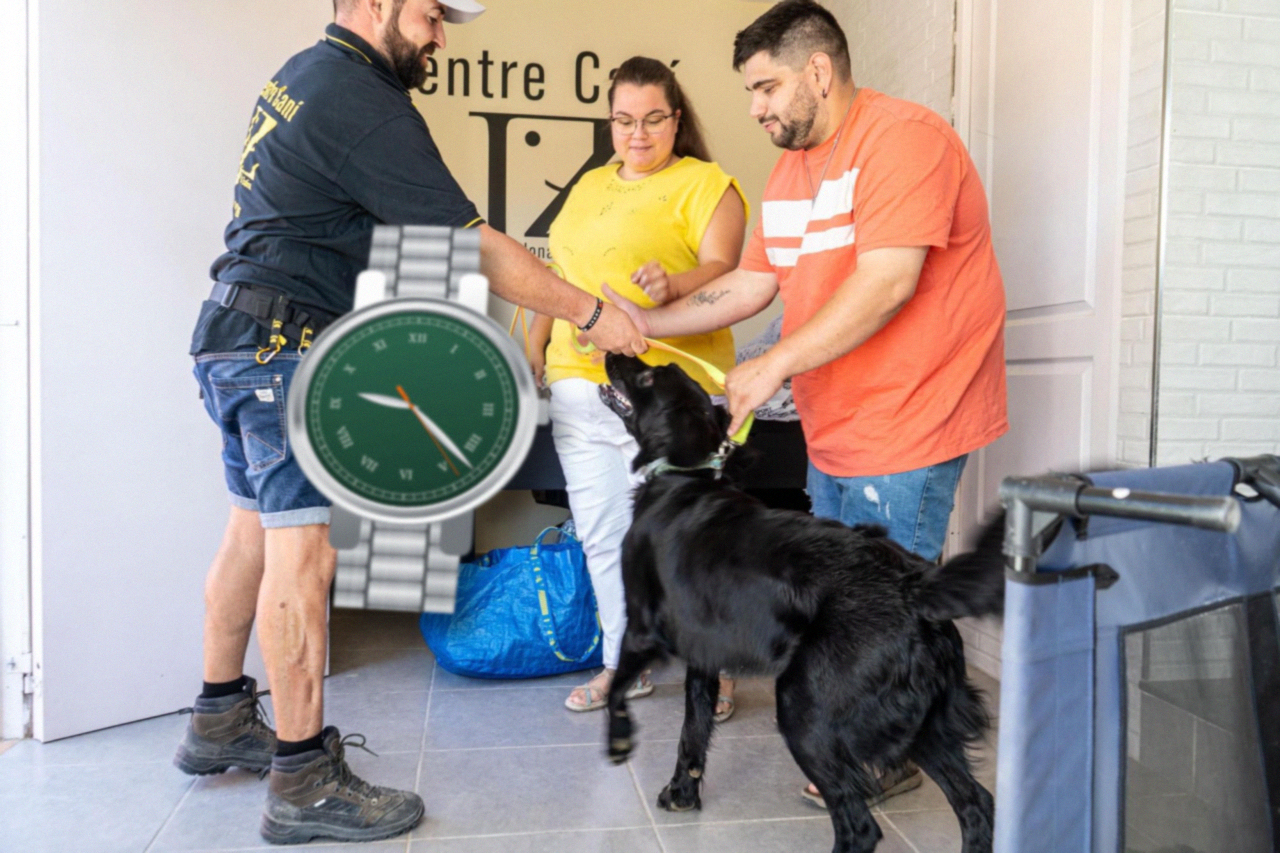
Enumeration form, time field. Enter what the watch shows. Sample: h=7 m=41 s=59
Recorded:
h=9 m=22 s=24
